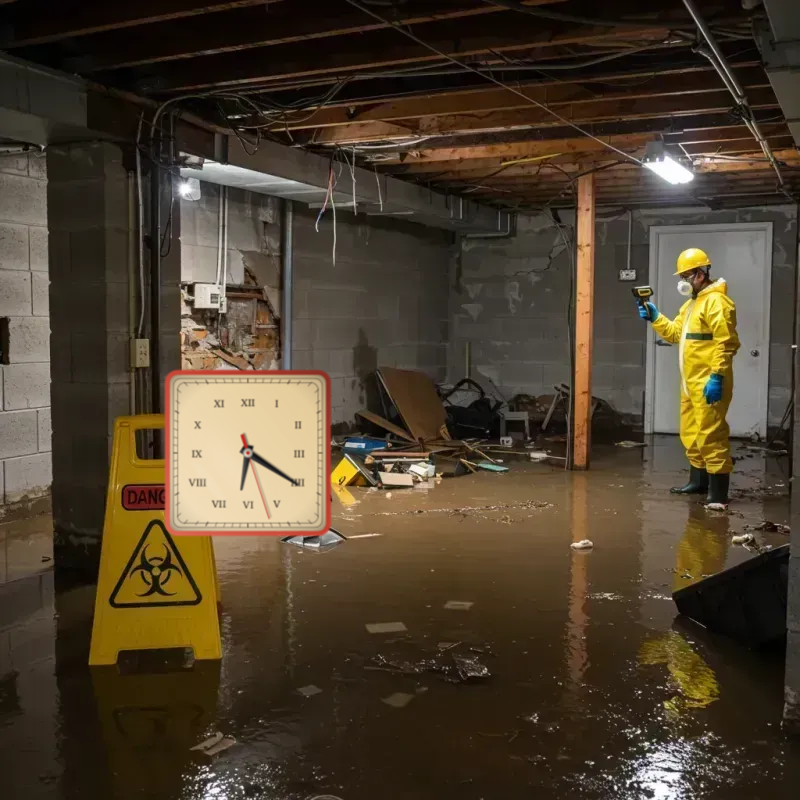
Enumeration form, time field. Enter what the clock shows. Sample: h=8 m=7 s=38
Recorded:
h=6 m=20 s=27
